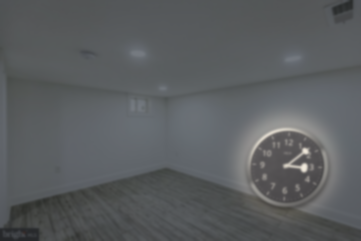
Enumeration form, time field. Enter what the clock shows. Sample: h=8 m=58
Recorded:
h=3 m=8
